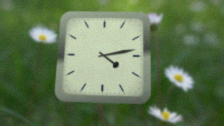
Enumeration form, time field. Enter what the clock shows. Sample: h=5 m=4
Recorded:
h=4 m=13
